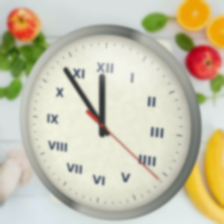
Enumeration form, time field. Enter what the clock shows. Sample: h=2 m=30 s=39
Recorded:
h=11 m=53 s=21
